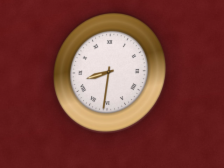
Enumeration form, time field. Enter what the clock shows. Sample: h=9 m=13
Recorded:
h=8 m=31
